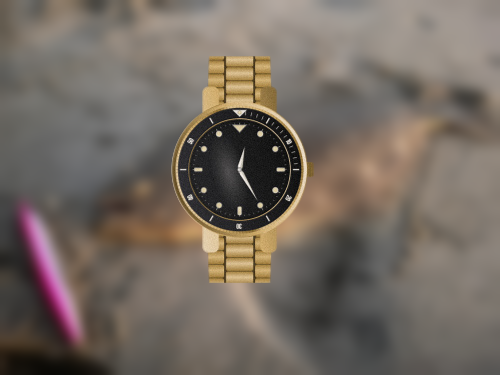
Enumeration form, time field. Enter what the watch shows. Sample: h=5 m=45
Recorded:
h=12 m=25
